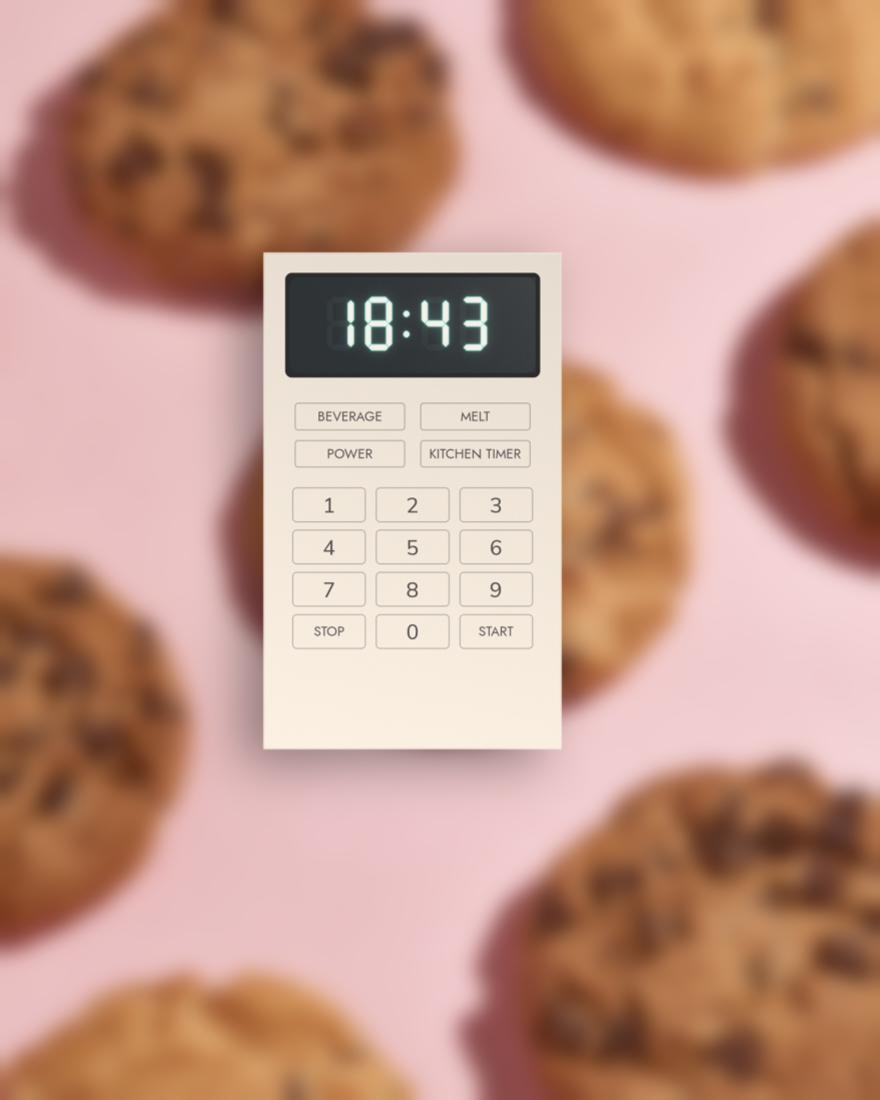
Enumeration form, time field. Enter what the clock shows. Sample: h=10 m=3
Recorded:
h=18 m=43
